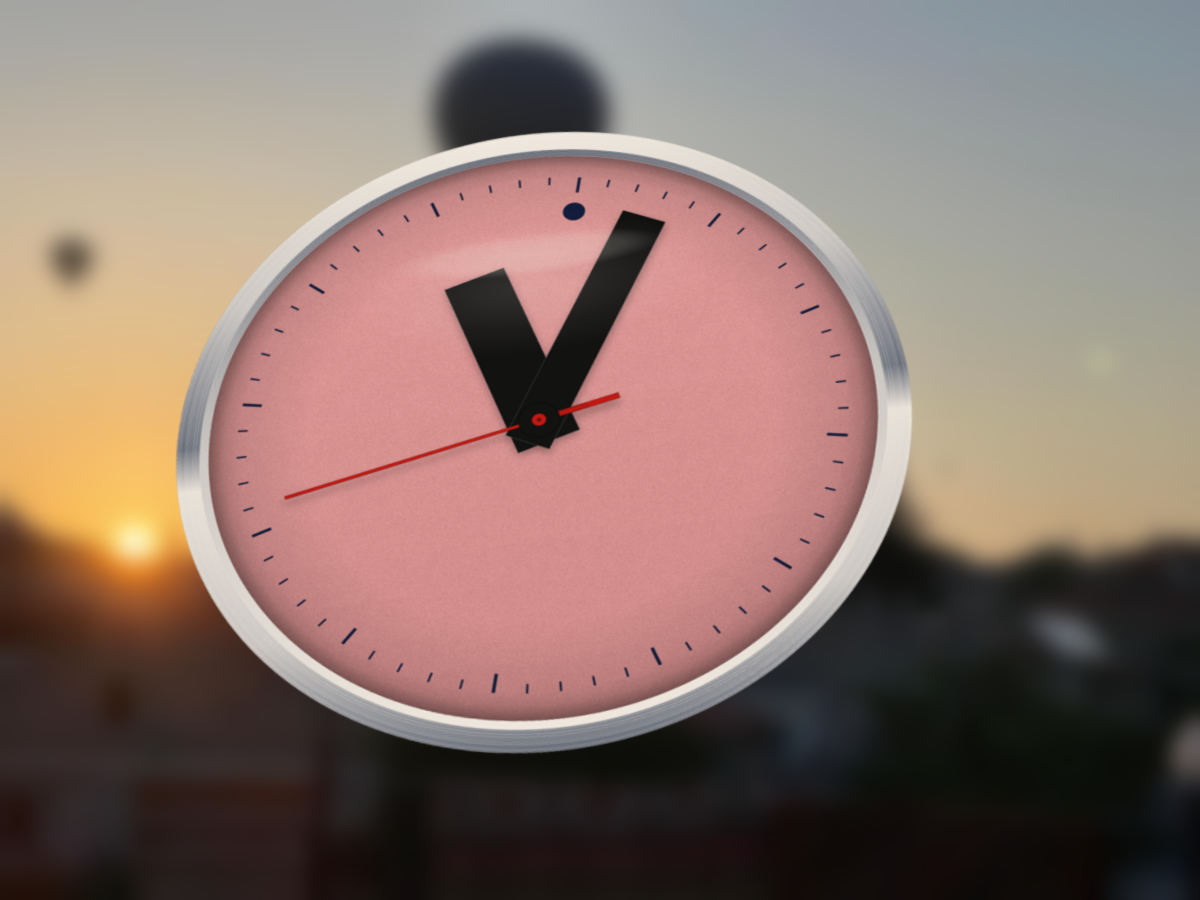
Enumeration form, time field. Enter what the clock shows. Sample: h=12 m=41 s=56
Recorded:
h=11 m=2 s=41
